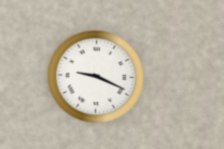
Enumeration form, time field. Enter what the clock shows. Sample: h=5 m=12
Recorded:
h=9 m=19
